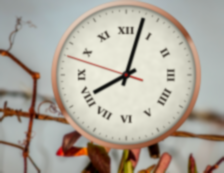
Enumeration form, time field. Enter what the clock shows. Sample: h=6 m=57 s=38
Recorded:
h=8 m=2 s=48
